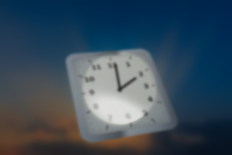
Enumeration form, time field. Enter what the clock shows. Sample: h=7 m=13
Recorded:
h=2 m=1
